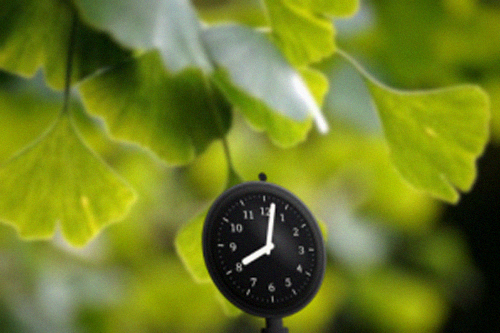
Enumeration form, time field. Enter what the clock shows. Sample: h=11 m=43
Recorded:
h=8 m=2
